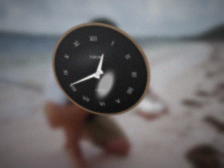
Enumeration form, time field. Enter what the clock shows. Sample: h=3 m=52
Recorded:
h=12 m=41
